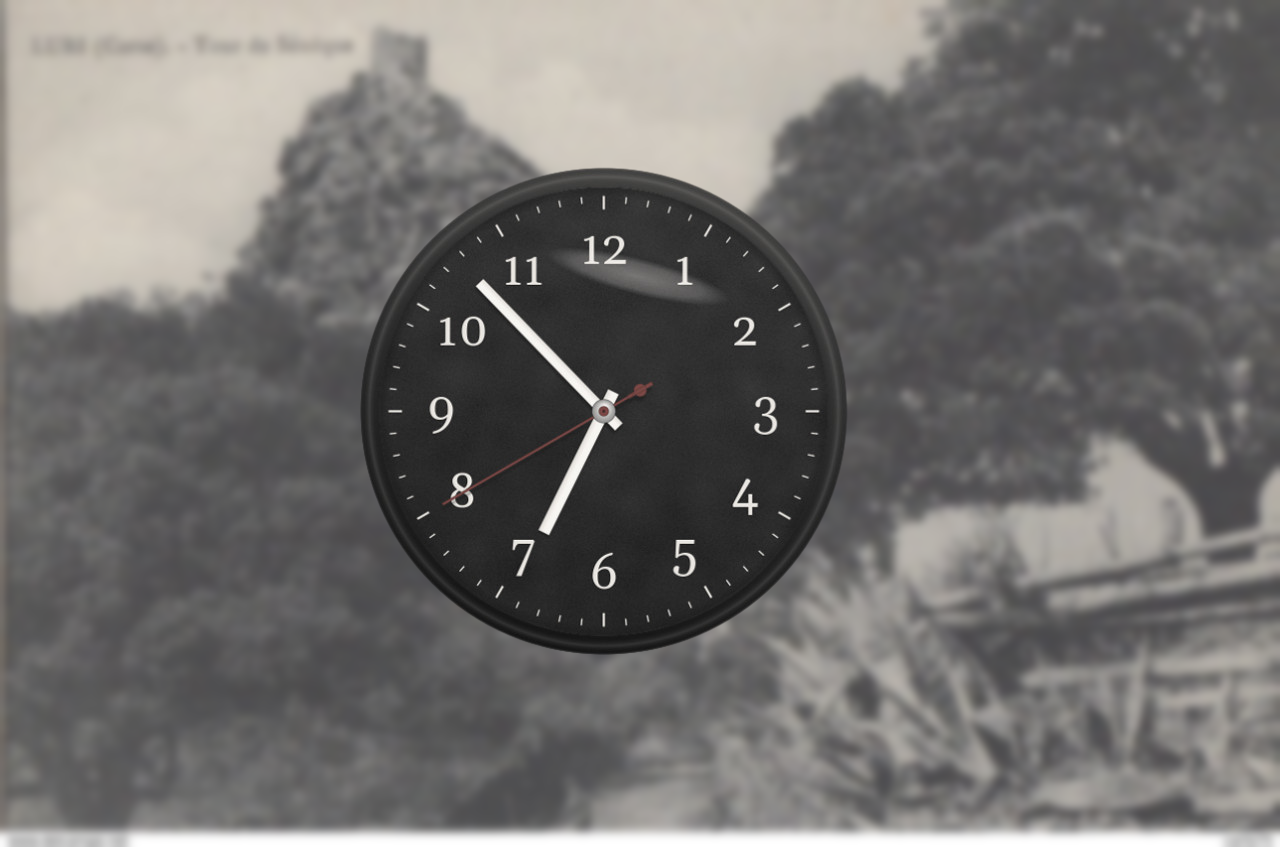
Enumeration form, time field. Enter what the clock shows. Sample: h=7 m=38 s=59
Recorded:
h=6 m=52 s=40
